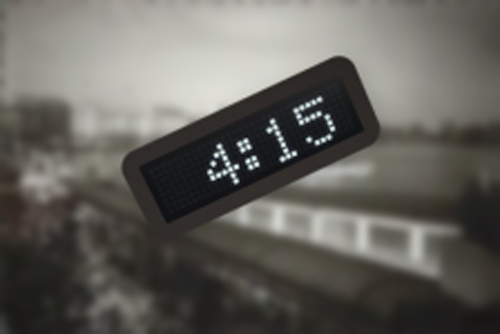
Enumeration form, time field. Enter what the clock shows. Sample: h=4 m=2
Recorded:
h=4 m=15
